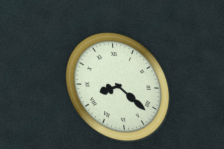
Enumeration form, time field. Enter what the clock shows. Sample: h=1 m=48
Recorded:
h=8 m=22
